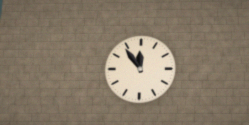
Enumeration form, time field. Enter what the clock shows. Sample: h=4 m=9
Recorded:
h=11 m=54
